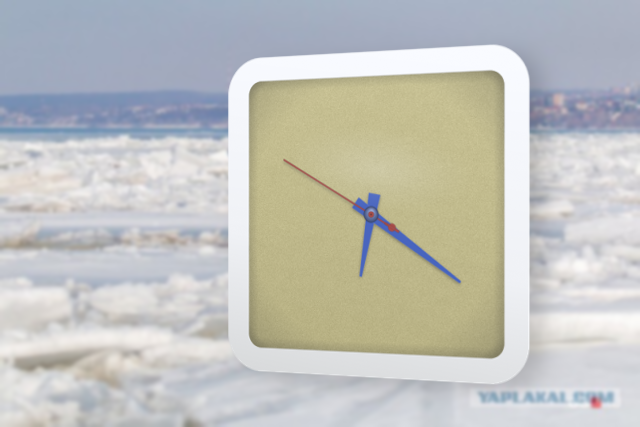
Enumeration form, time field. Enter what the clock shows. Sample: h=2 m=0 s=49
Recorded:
h=6 m=20 s=50
